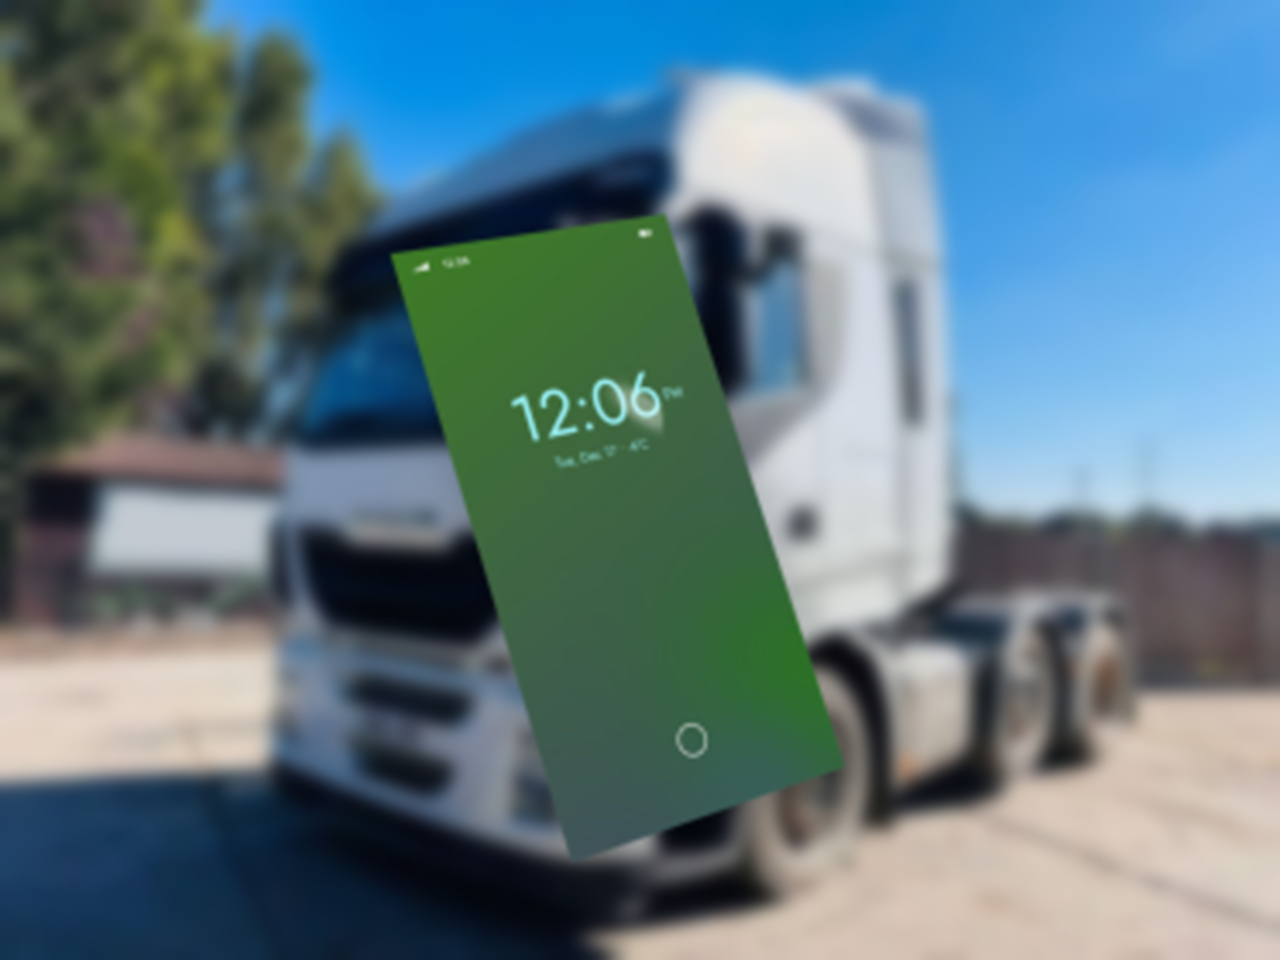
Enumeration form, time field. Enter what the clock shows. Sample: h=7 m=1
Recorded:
h=12 m=6
